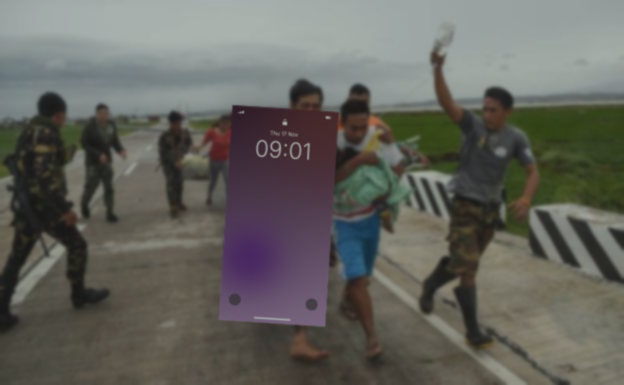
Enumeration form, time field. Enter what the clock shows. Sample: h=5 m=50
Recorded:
h=9 m=1
